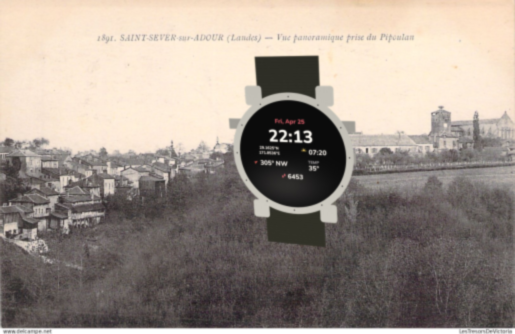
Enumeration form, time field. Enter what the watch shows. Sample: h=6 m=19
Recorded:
h=22 m=13
